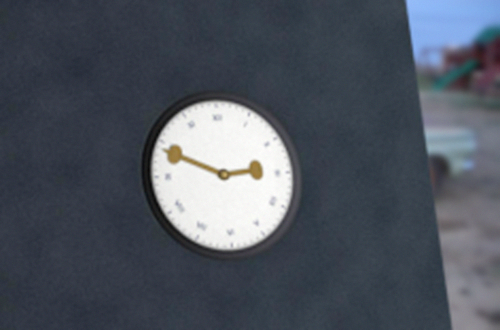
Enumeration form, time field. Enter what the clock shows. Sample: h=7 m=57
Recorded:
h=2 m=49
